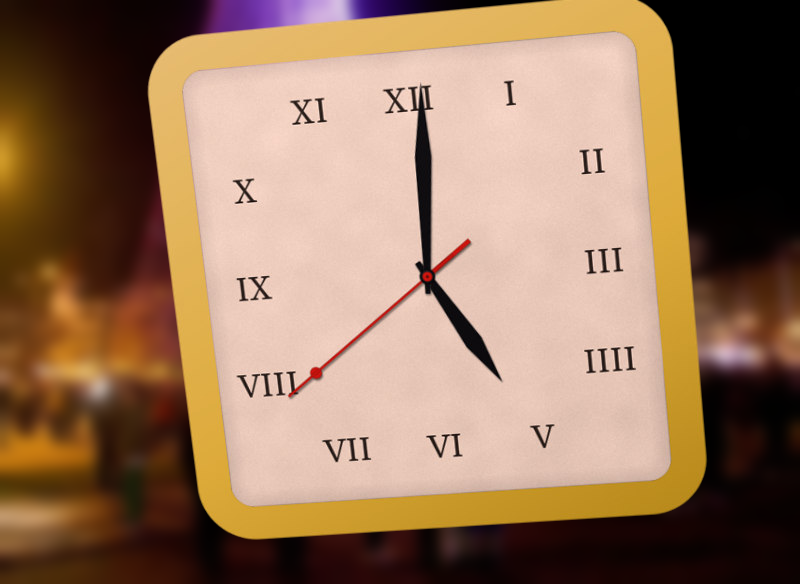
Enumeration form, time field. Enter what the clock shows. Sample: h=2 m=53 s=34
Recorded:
h=5 m=0 s=39
